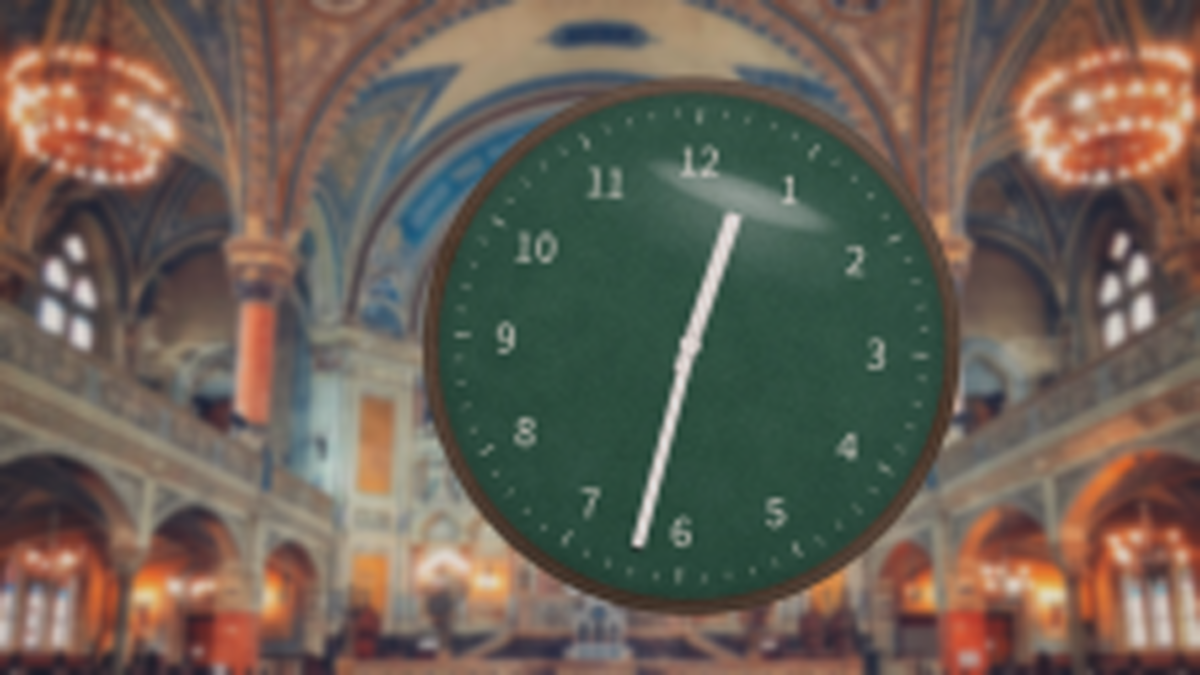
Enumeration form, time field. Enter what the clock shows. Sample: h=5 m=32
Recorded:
h=12 m=32
